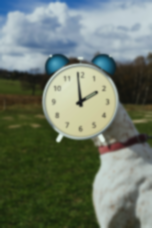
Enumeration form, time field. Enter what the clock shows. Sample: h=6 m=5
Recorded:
h=1 m=59
